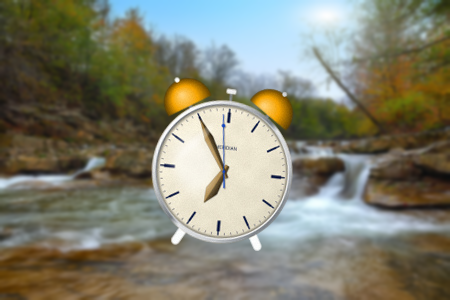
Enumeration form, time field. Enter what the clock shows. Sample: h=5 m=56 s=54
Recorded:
h=6 m=54 s=59
